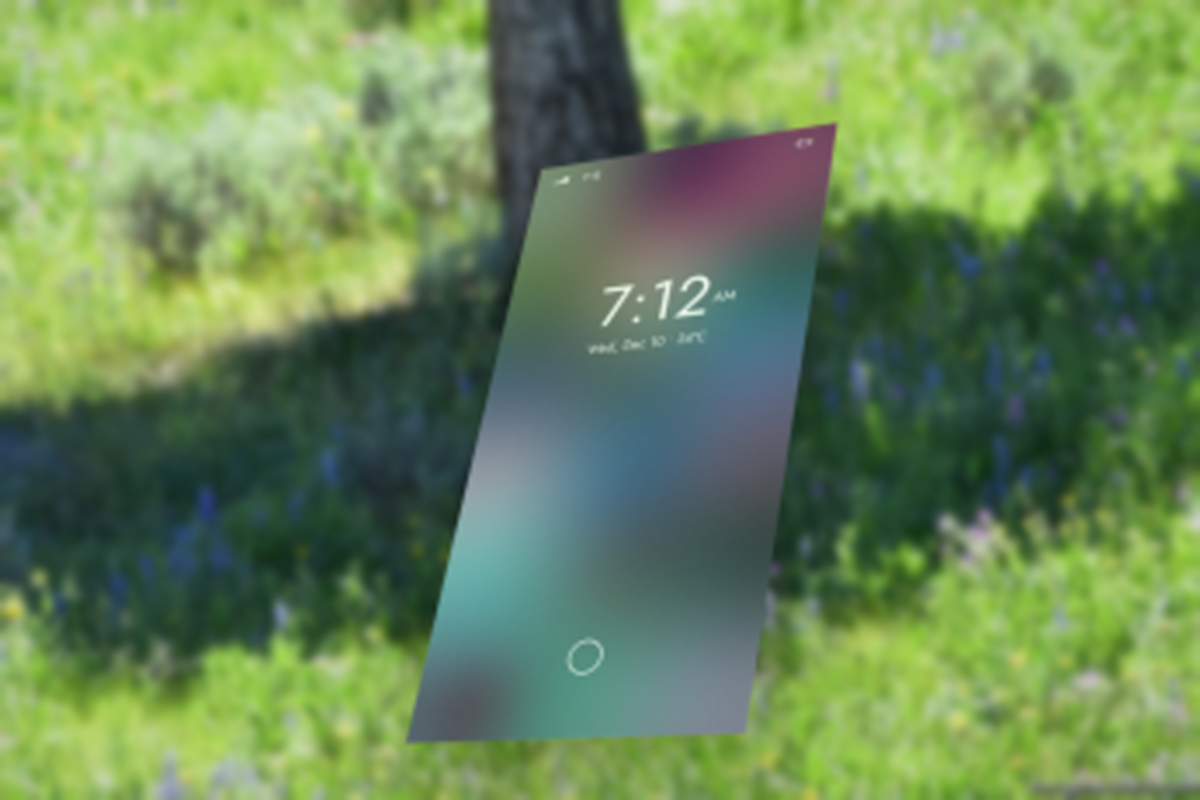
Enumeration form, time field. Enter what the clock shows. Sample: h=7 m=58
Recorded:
h=7 m=12
